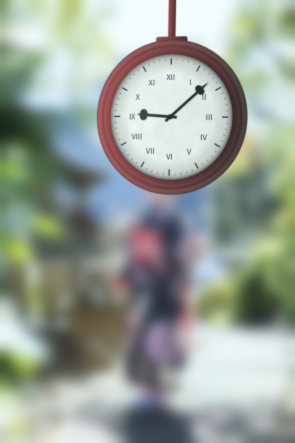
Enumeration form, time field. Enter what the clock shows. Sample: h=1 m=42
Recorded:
h=9 m=8
